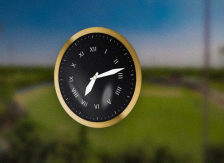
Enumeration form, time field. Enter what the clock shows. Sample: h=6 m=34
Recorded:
h=7 m=13
